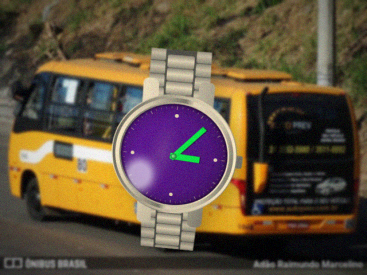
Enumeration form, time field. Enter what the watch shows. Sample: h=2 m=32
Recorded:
h=3 m=7
